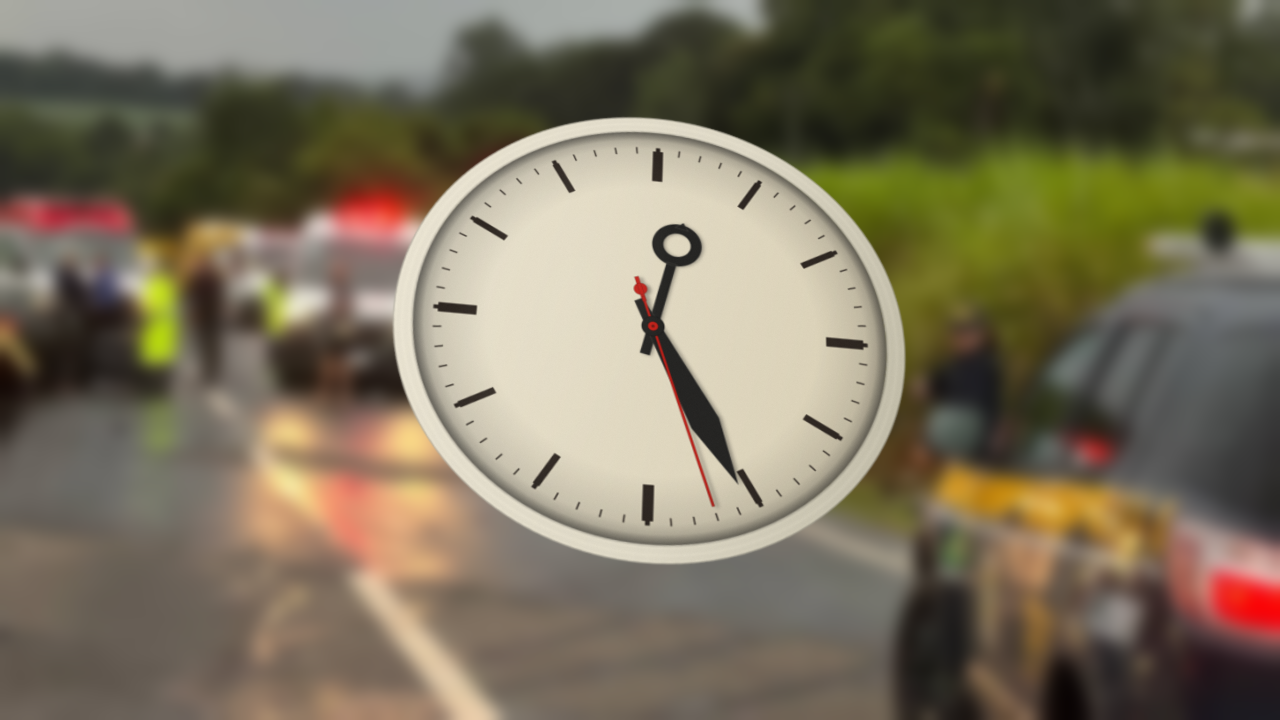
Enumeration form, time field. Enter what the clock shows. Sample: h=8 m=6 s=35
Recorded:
h=12 m=25 s=27
